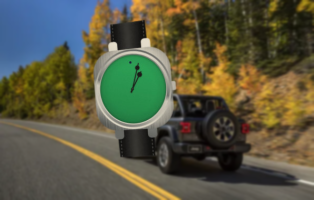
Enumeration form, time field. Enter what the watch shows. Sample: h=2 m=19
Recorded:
h=1 m=3
